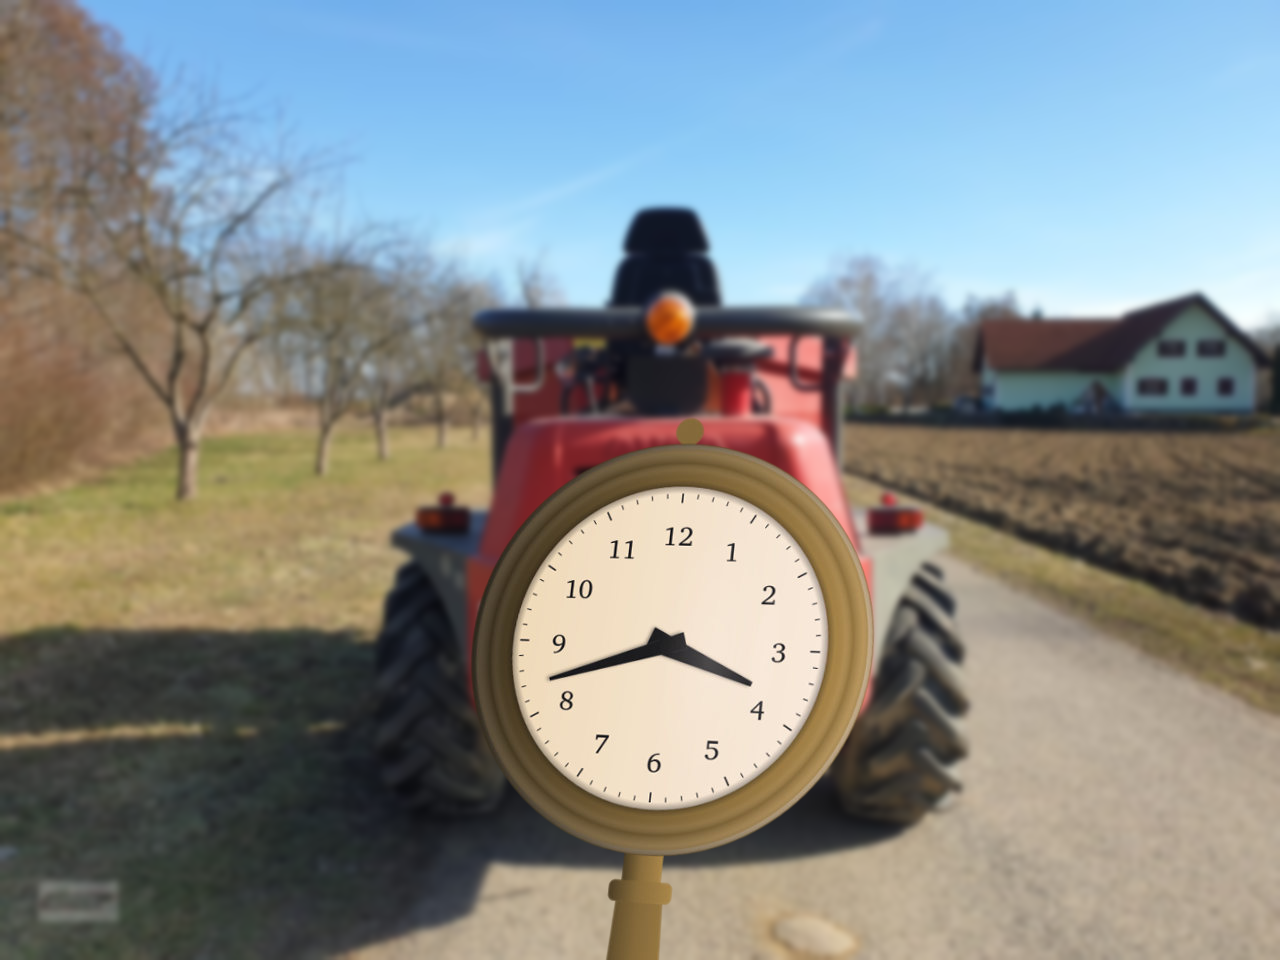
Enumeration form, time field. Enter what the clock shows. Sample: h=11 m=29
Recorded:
h=3 m=42
